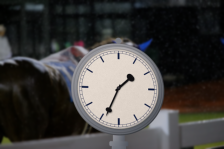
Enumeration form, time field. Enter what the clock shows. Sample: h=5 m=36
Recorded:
h=1 m=34
